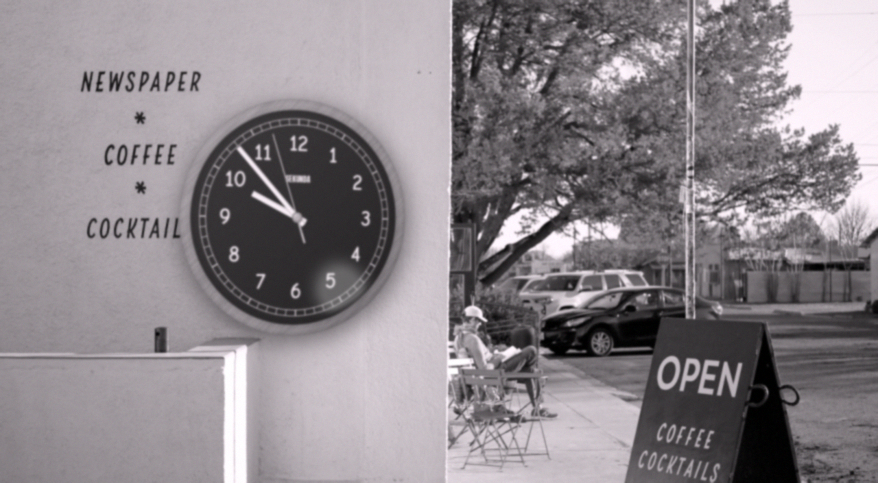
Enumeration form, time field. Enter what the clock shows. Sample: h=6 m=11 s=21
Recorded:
h=9 m=52 s=57
